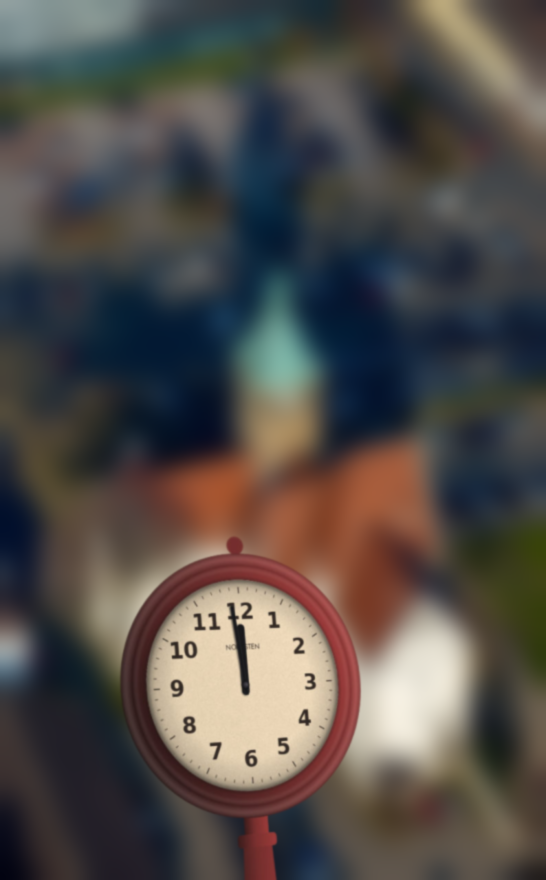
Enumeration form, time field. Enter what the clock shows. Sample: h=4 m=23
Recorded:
h=11 m=59
